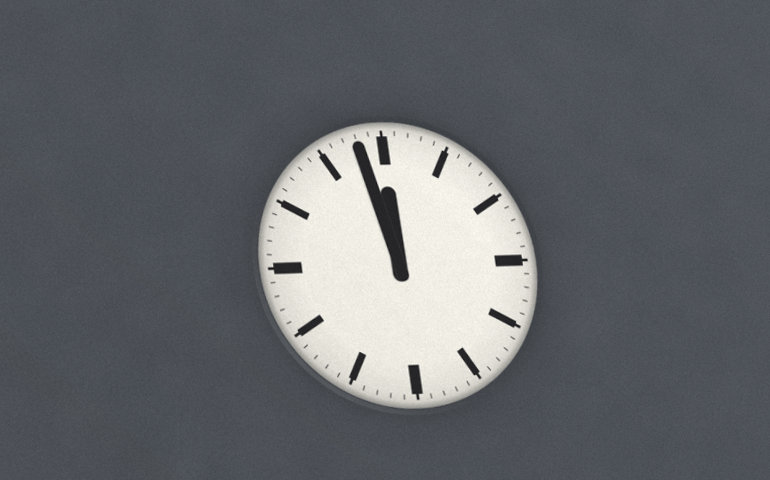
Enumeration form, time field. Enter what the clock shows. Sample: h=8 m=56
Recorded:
h=11 m=58
